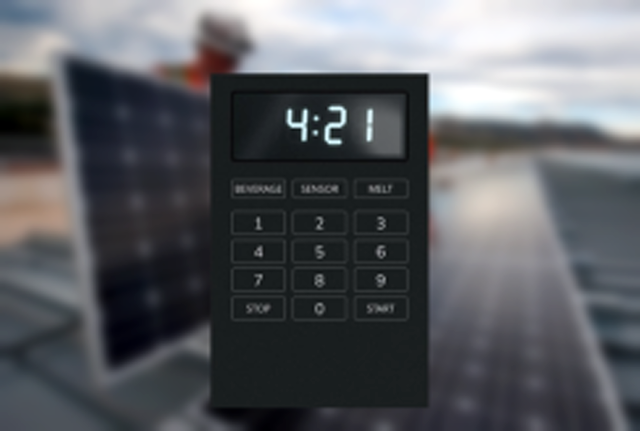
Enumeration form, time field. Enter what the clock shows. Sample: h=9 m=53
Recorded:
h=4 m=21
